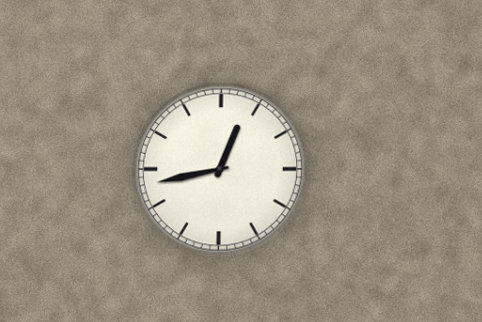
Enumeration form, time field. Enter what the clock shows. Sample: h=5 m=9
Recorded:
h=12 m=43
